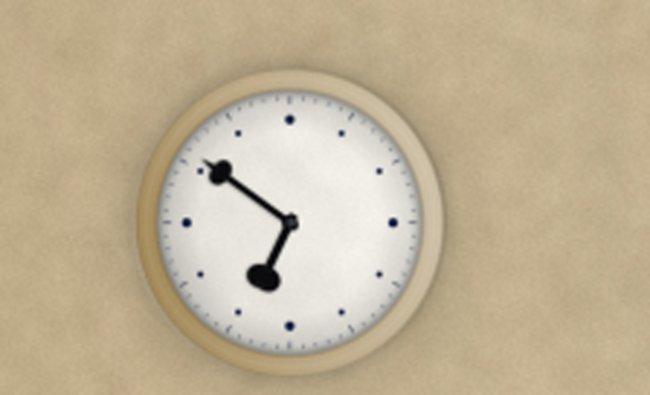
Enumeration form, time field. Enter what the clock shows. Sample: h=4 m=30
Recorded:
h=6 m=51
